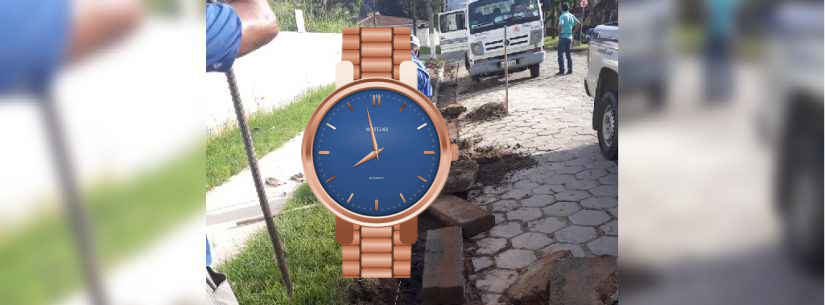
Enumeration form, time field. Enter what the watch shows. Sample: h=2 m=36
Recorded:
h=7 m=58
